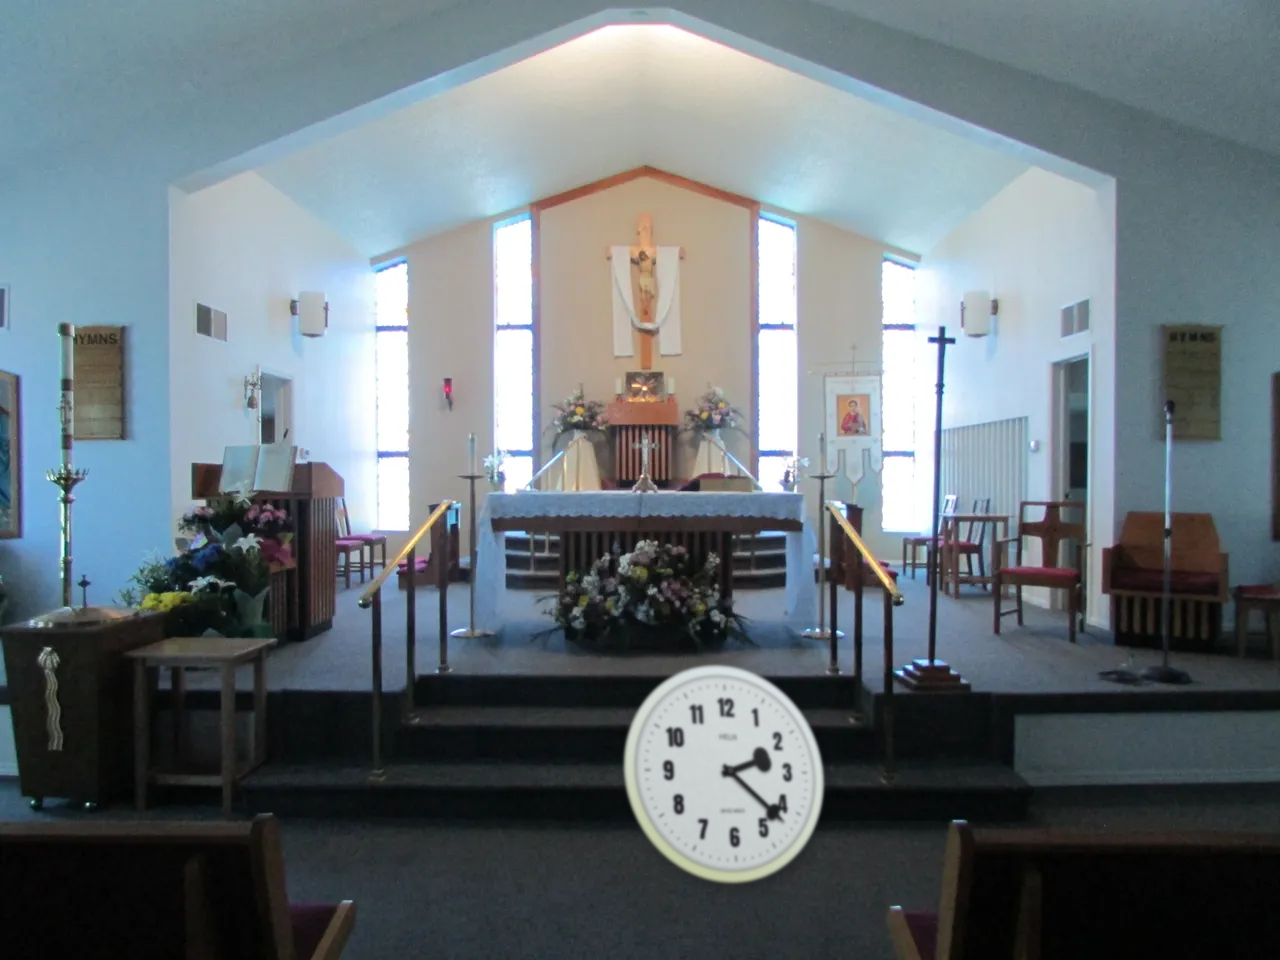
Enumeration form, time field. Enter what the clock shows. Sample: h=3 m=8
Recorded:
h=2 m=22
